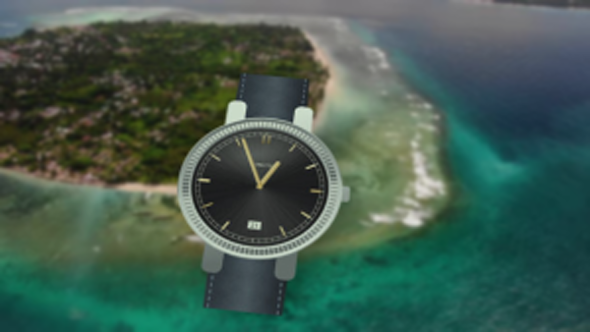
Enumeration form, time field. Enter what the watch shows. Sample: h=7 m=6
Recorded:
h=12 m=56
